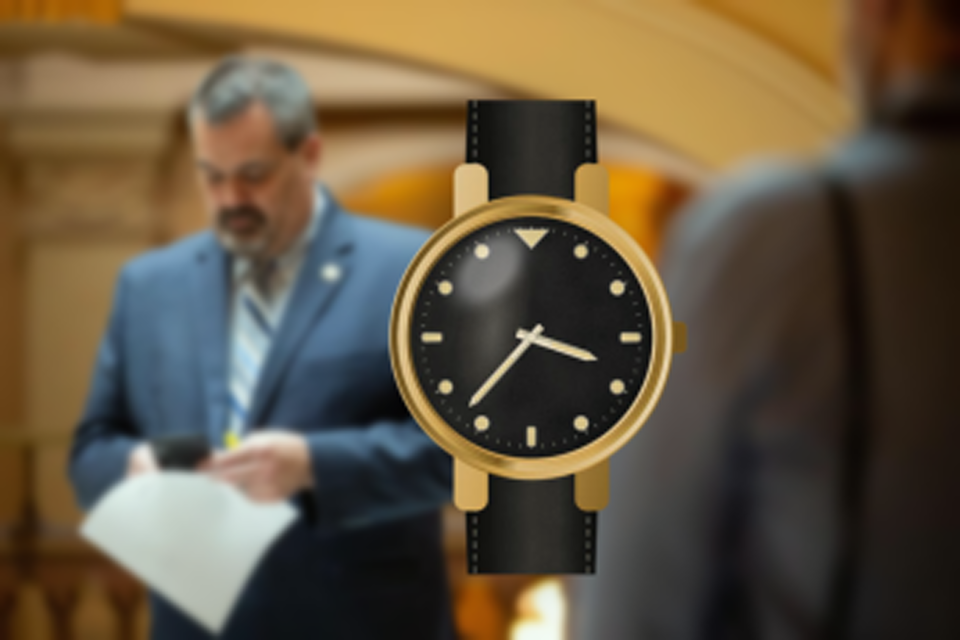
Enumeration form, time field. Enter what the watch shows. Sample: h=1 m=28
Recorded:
h=3 m=37
